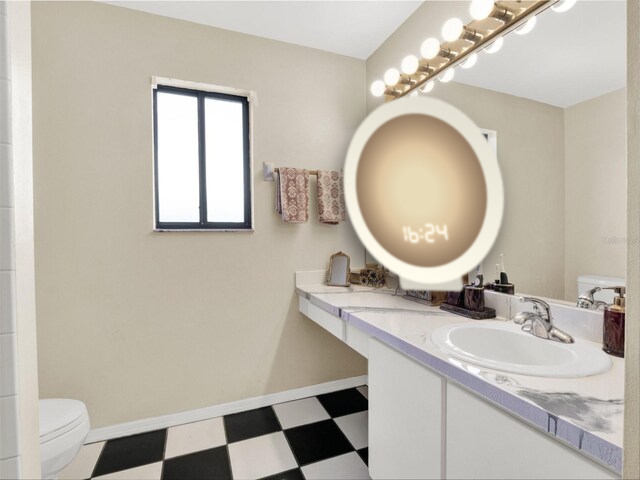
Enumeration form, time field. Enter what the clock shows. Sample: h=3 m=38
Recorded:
h=16 m=24
